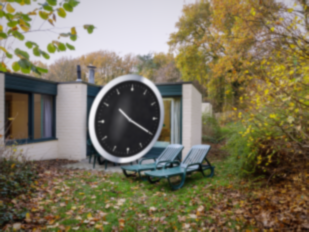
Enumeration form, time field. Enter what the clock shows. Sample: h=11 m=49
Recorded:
h=10 m=20
